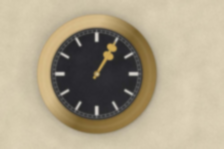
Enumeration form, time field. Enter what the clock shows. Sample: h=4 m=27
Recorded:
h=1 m=5
